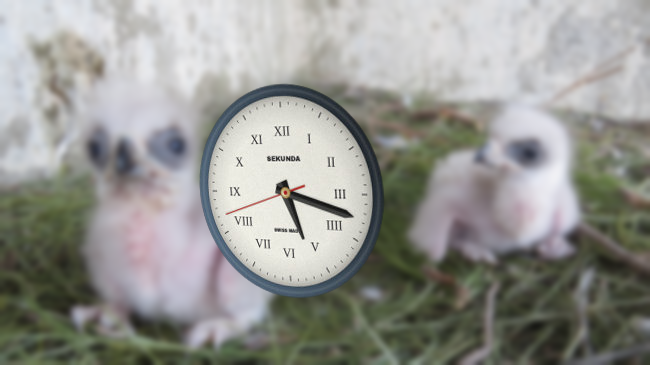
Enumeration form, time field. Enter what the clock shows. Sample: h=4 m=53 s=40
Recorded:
h=5 m=17 s=42
